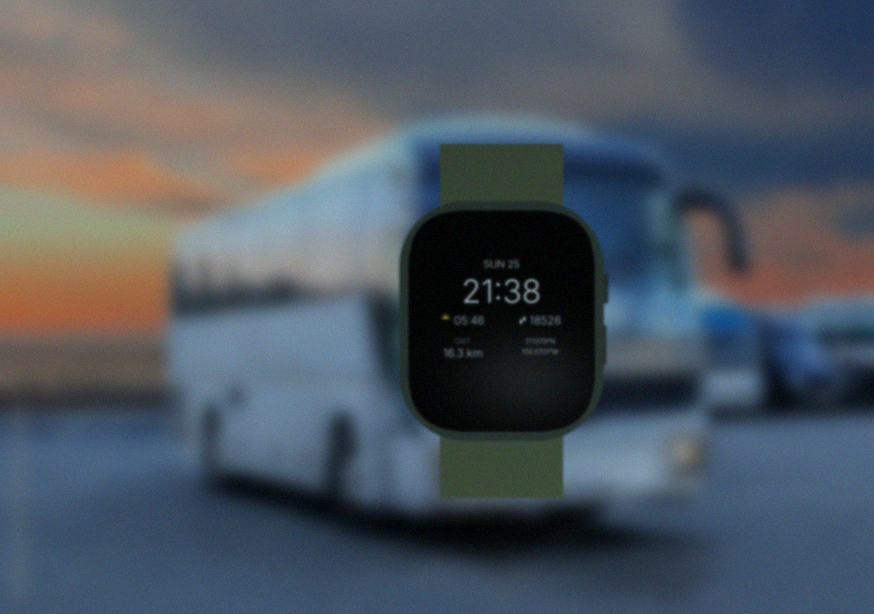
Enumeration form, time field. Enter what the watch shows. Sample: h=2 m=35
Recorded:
h=21 m=38
